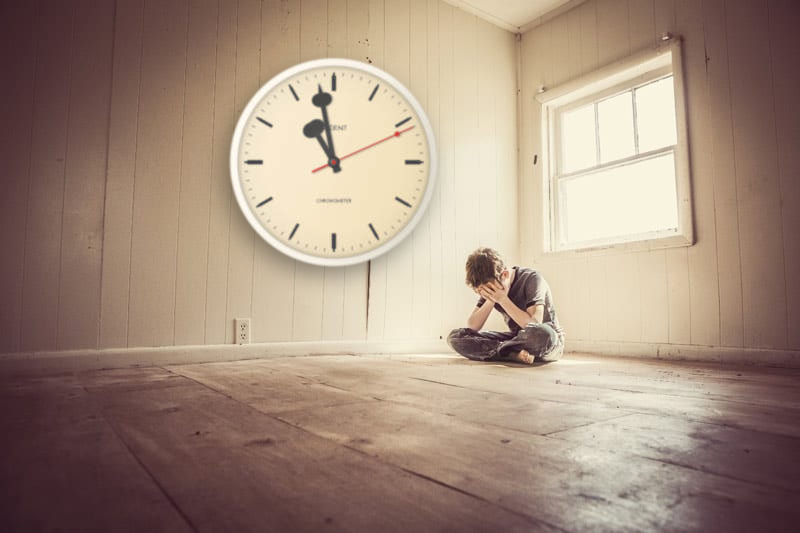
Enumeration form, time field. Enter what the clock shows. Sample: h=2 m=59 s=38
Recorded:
h=10 m=58 s=11
